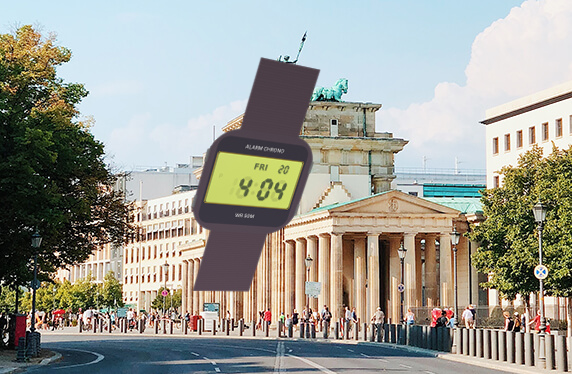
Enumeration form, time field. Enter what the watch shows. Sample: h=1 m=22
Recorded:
h=4 m=4
